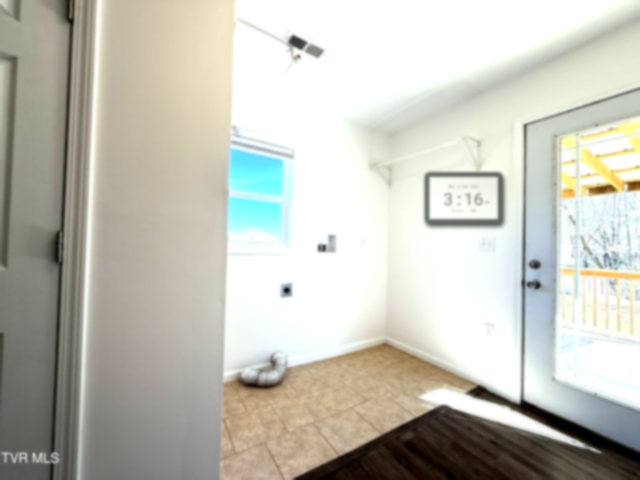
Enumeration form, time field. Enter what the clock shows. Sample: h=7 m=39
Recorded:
h=3 m=16
